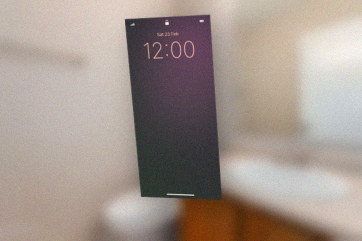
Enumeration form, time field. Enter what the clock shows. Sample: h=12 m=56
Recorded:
h=12 m=0
